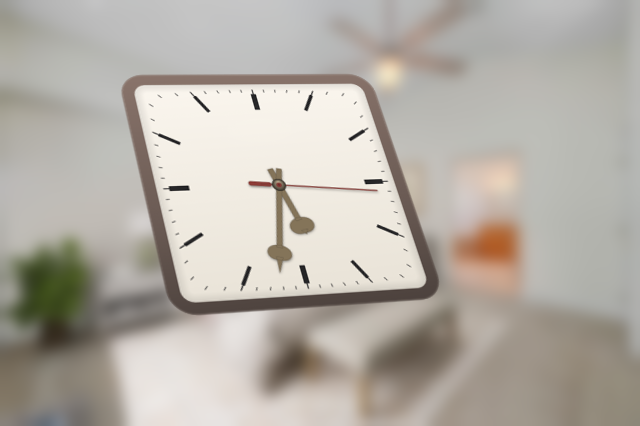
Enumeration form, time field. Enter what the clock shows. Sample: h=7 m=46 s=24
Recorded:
h=5 m=32 s=16
